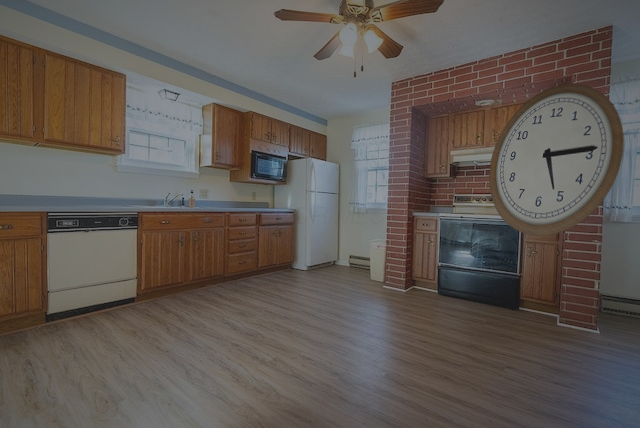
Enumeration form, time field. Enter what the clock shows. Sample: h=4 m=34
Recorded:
h=5 m=14
